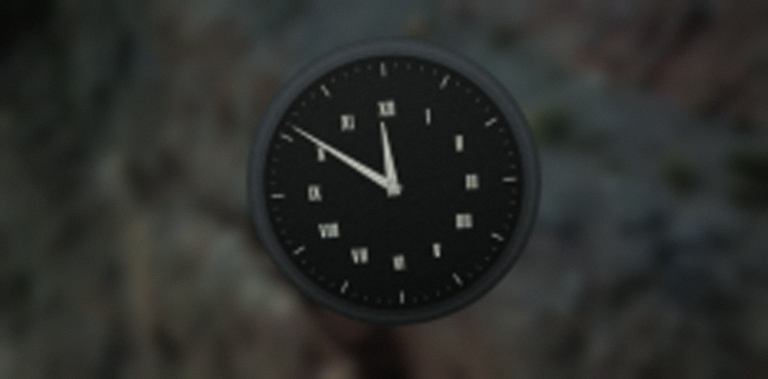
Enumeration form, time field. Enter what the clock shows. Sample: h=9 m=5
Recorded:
h=11 m=51
